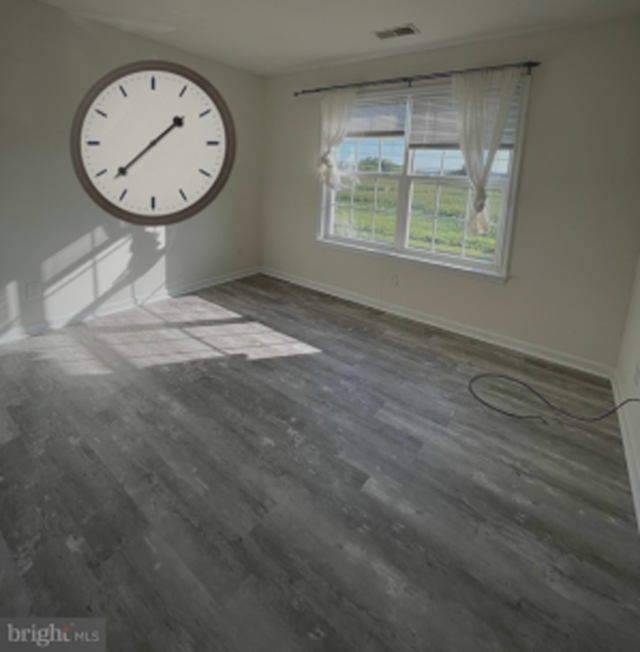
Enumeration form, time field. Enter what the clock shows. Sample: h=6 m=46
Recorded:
h=1 m=38
